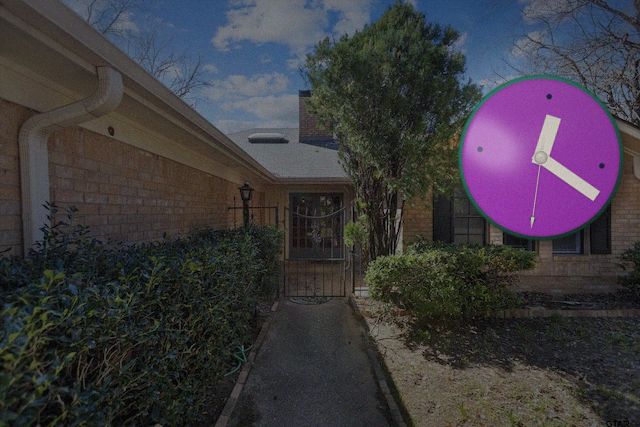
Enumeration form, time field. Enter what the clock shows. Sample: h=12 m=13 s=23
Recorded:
h=12 m=19 s=30
